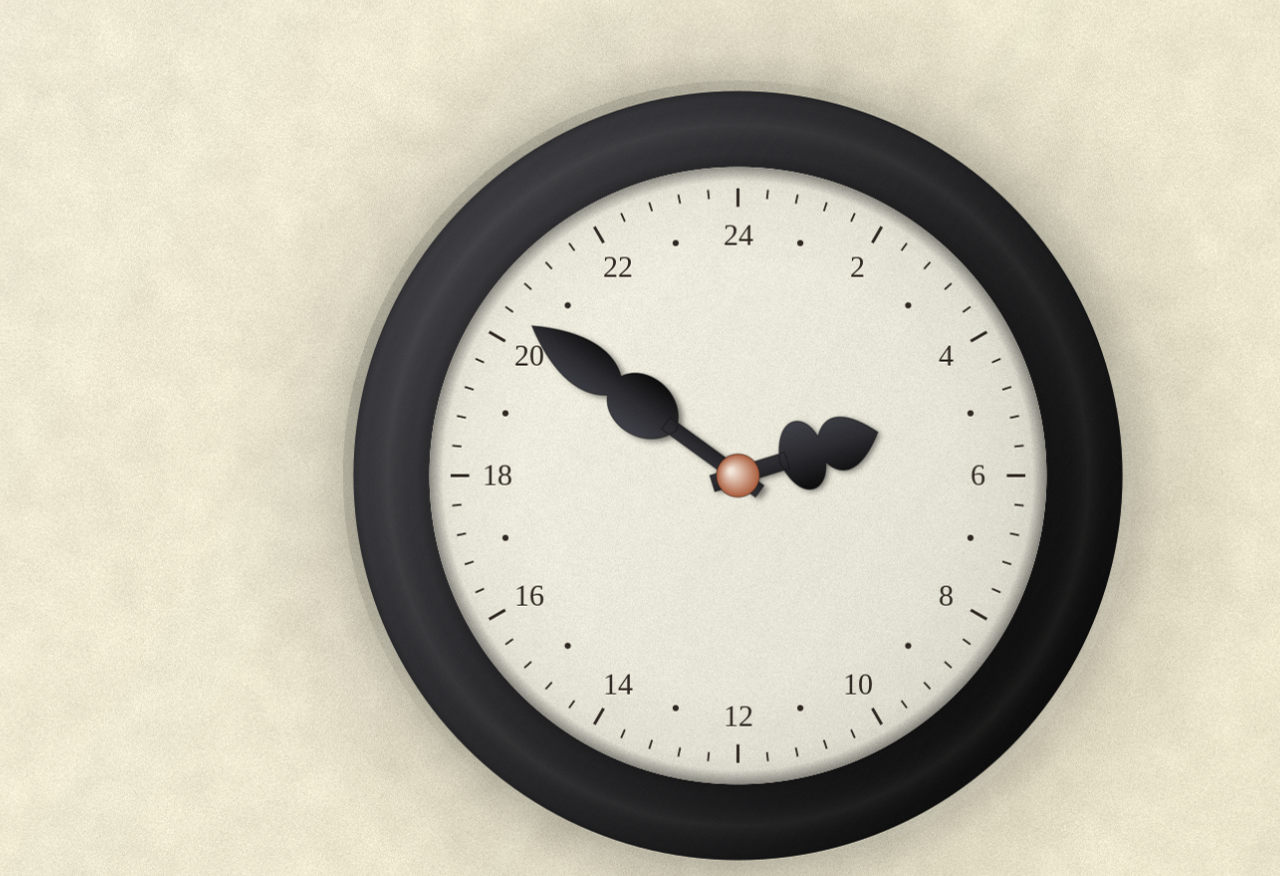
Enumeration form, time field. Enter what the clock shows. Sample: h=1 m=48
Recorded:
h=4 m=51
